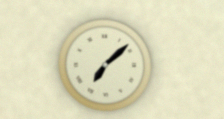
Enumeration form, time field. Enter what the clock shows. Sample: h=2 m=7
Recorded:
h=7 m=8
